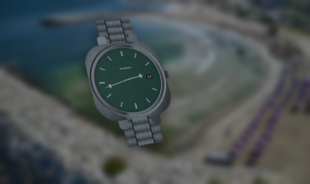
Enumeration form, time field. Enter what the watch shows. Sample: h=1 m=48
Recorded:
h=2 m=43
